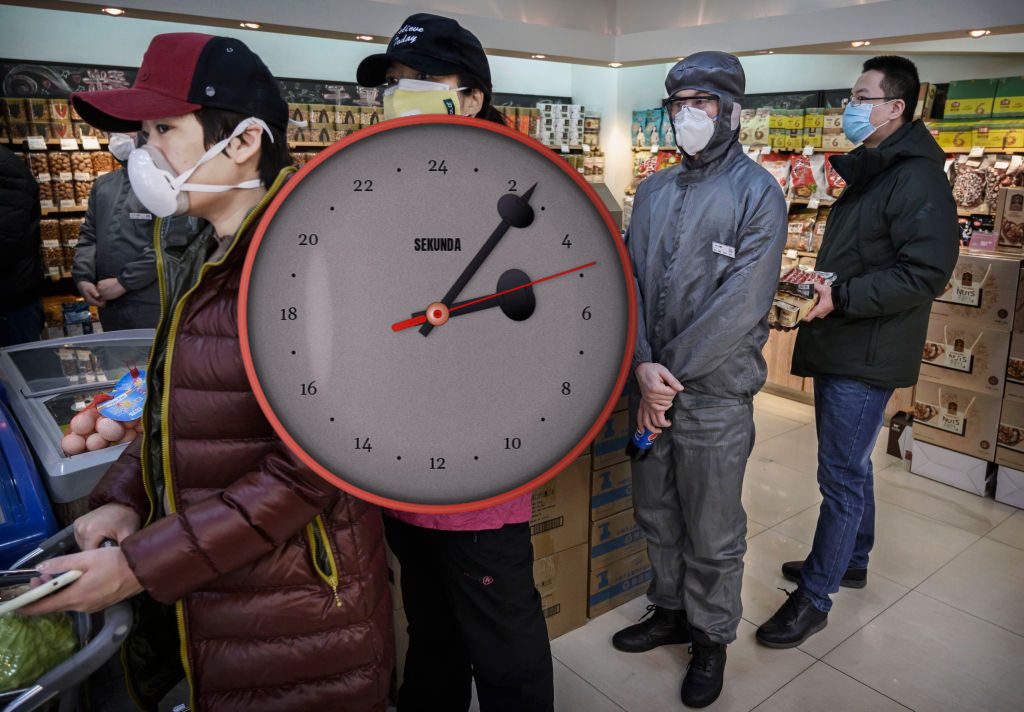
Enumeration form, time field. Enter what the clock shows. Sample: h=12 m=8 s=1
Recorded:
h=5 m=6 s=12
